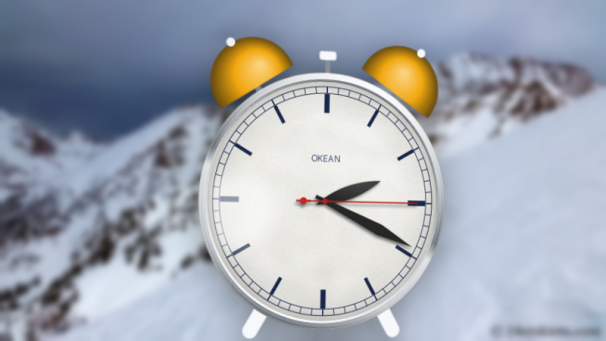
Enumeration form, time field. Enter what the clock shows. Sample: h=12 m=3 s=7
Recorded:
h=2 m=19 s=15
